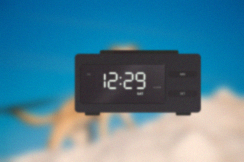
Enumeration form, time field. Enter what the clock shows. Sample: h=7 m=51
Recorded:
h=12 m=29
